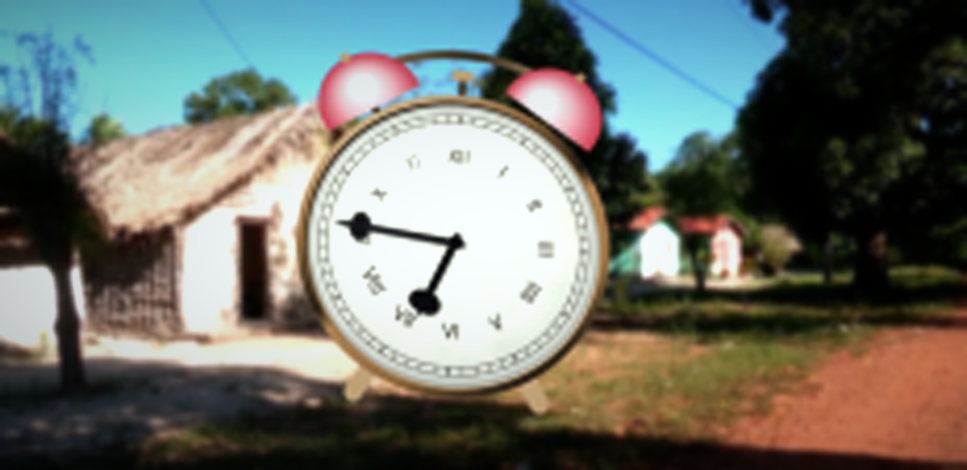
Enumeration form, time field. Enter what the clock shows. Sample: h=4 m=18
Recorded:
h=6 m=46
